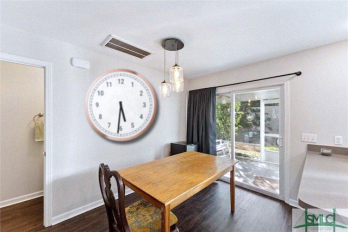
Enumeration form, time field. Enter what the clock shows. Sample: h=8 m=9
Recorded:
h=5 m=31
